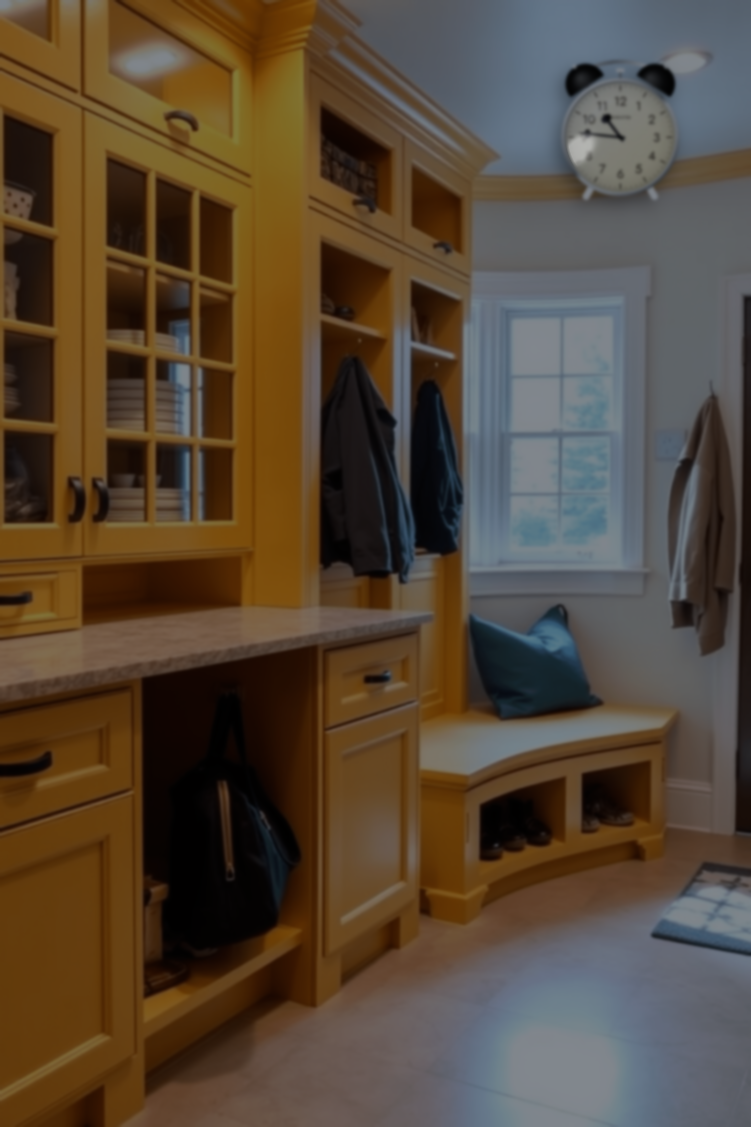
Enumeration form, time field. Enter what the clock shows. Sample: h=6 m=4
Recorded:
h=10 m=46
